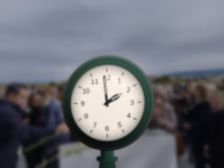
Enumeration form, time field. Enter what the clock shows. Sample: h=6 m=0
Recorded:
h=1 m=59
